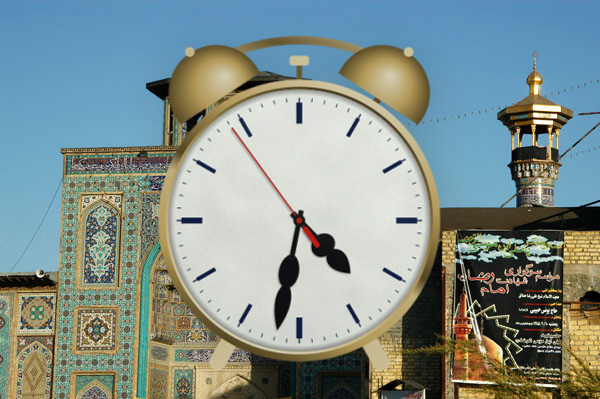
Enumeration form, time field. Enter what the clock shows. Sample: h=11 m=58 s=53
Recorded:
h=4 m=31 s=54
